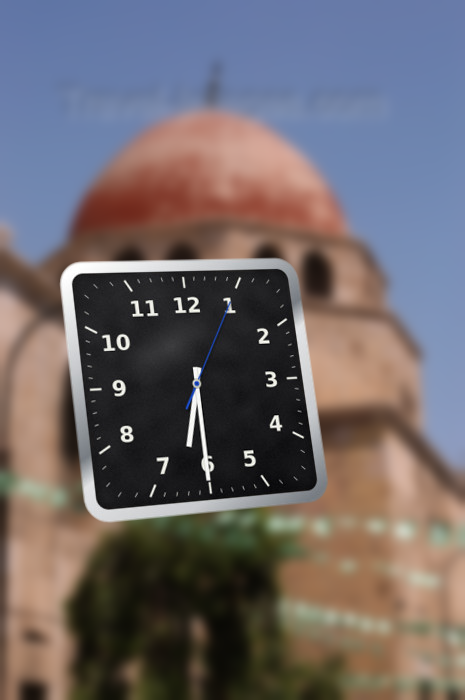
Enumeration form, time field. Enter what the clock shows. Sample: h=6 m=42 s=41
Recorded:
h=6 m=30 s=5
